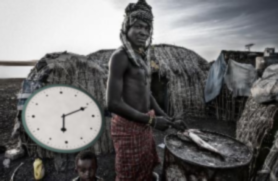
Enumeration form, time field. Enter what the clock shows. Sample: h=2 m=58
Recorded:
h=6 m=11
